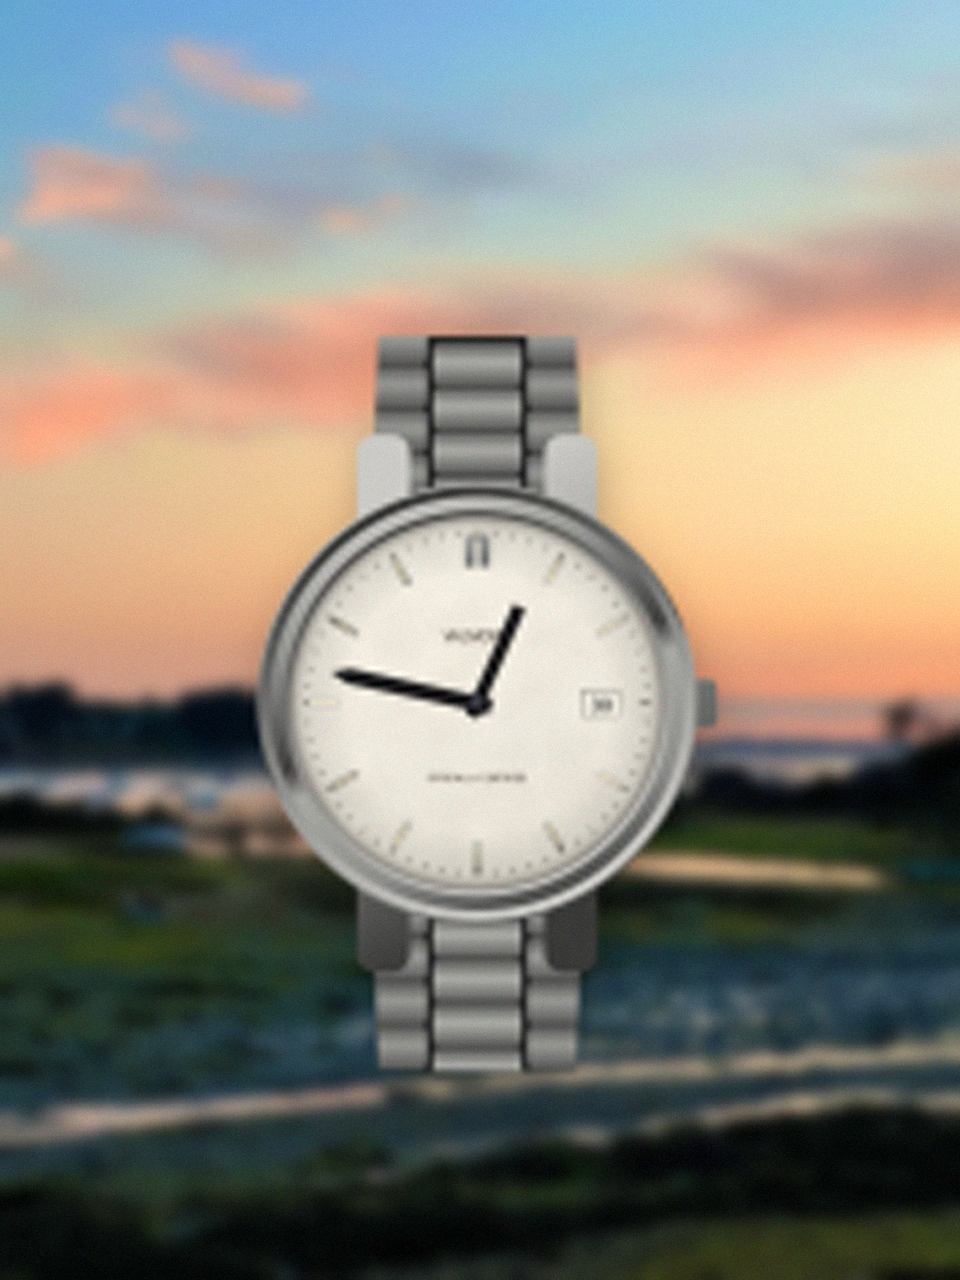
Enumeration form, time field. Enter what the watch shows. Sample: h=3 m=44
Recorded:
h=12 m=47
